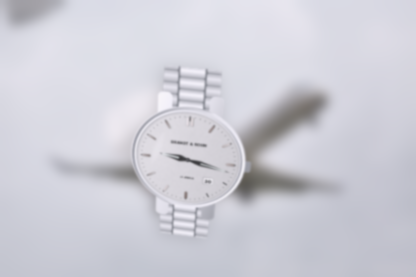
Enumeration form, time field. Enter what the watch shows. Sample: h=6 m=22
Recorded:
h=9 m=17
